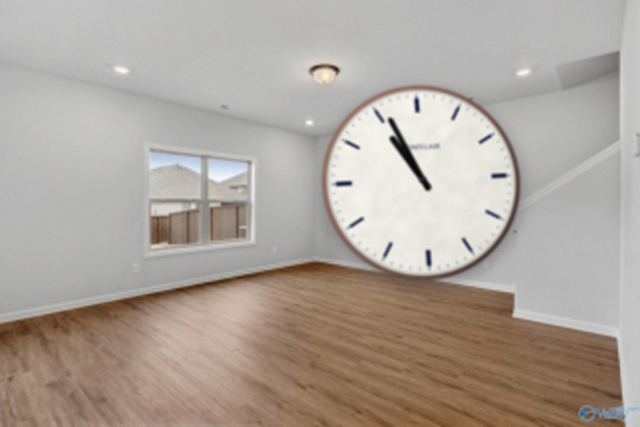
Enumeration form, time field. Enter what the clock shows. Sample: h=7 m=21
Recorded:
h=10 m=56
